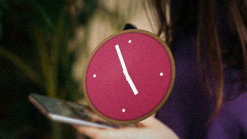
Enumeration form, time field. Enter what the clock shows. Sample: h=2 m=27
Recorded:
h=4 m=56
